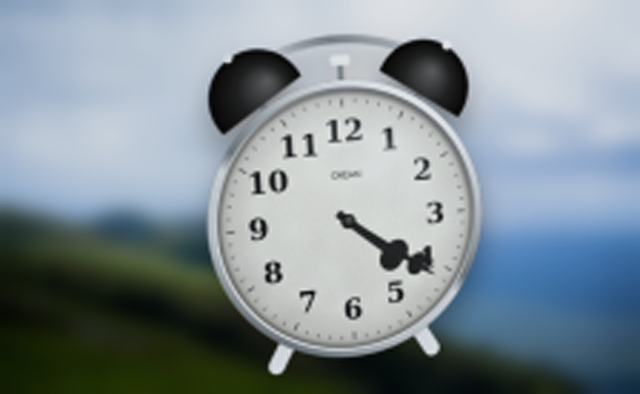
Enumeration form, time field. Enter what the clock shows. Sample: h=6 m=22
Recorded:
h=4 m=21
